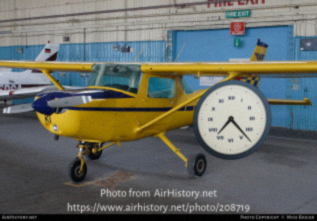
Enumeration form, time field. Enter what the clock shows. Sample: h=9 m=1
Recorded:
h=7 m=23
